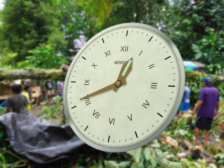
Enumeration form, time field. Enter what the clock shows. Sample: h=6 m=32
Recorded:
h=12 m=41
